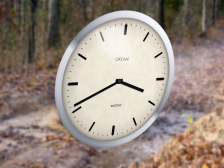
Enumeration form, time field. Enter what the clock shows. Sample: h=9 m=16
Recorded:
h=3 m=41
